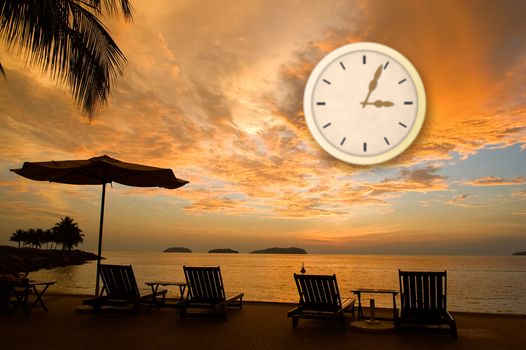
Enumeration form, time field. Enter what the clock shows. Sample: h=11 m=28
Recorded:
h=3 m=4
